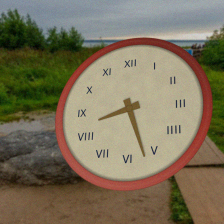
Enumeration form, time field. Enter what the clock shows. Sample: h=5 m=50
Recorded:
h=8 m=27
